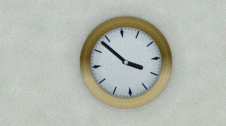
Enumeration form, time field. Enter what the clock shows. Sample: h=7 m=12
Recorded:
h=3 m=53
